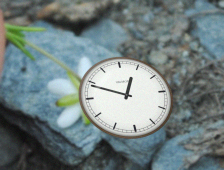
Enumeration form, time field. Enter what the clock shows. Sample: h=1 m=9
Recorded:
h=12 m=49
